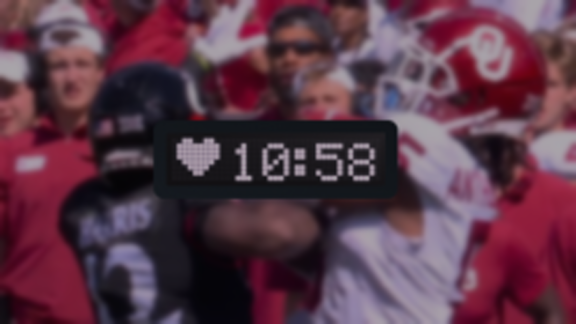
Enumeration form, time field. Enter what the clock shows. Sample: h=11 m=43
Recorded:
h=10 m=58
